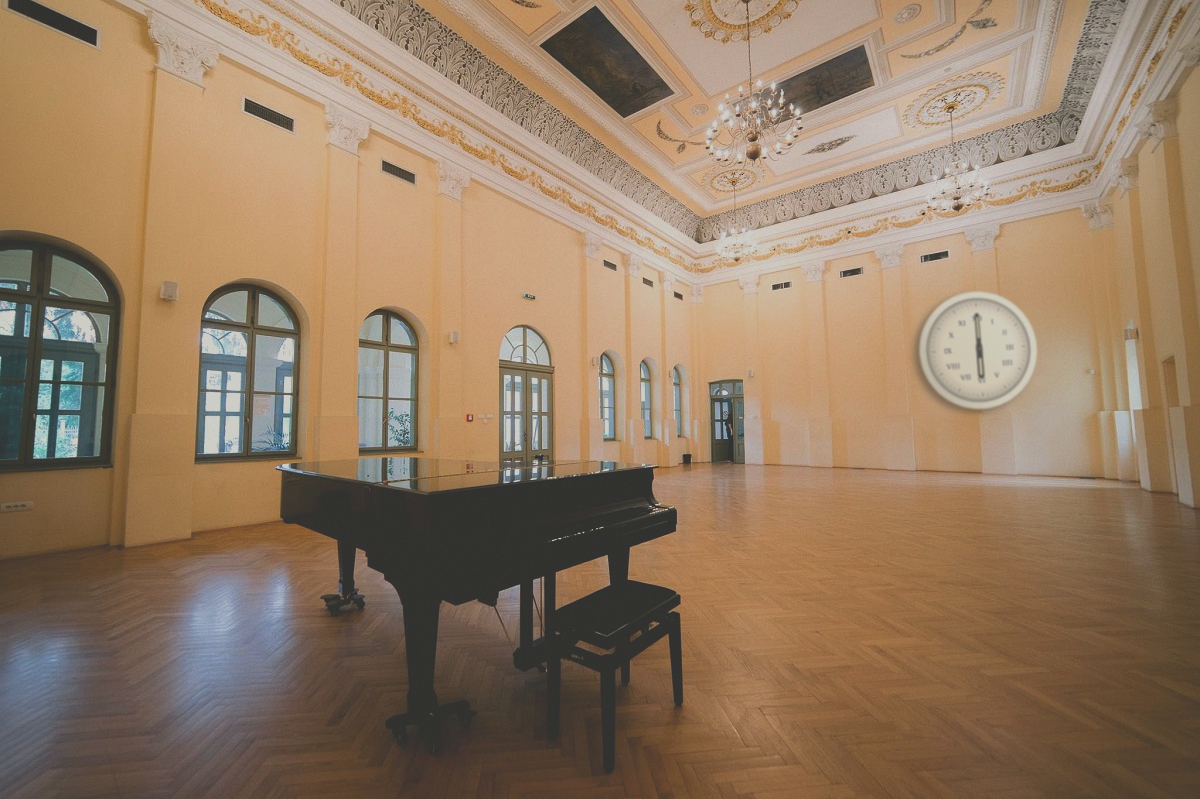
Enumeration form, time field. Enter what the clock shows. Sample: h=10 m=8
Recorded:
h=6 m=0
